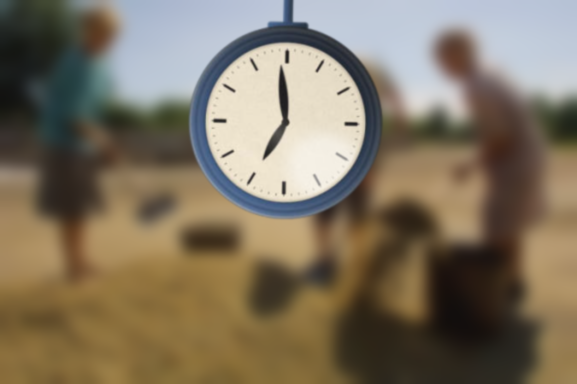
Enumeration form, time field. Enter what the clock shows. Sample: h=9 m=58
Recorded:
h=6 m=59
